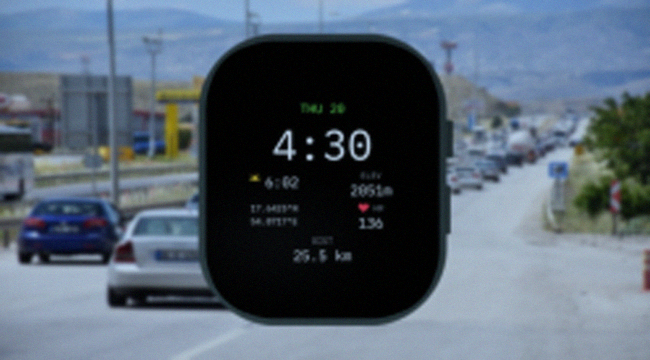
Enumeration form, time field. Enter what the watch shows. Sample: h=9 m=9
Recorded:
h=4 m=30
